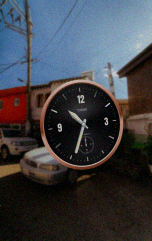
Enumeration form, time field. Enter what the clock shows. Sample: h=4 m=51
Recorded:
h=10 m=34
